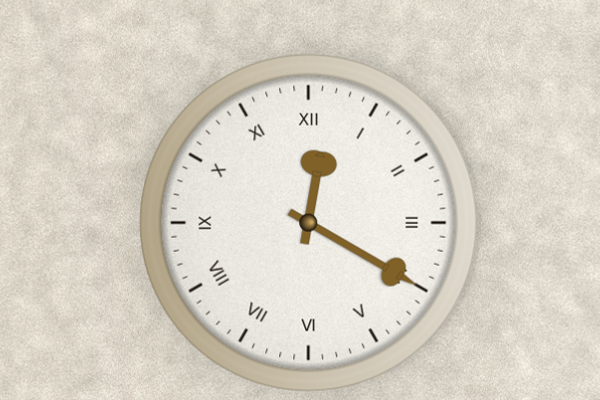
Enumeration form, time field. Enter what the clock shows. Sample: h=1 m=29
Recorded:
h=12 m=20
